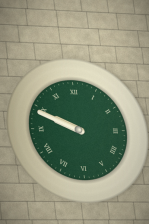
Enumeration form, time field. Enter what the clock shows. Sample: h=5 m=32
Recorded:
h=9 m=49
